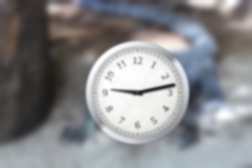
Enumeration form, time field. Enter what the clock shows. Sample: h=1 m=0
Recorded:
h=9 m=13
